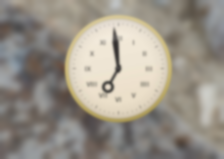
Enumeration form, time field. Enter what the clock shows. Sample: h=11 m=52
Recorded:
h=6 m=59
